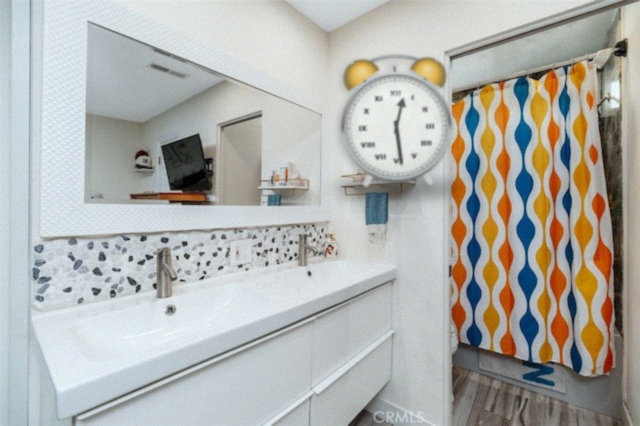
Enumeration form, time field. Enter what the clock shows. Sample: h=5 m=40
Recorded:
h=12 m=29
